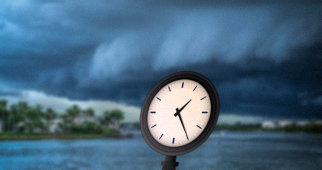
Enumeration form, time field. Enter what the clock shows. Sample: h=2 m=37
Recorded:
h=1 m=25
